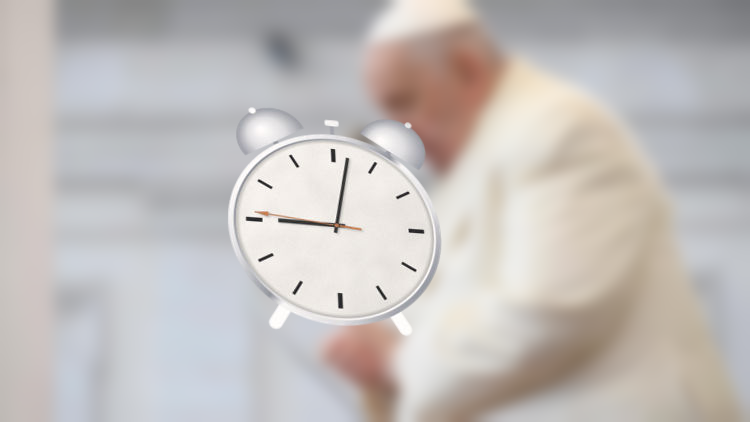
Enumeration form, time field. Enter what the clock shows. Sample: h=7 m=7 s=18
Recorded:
h=9 m=1 s=46
